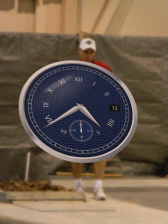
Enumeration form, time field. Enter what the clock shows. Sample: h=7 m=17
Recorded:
h=4 m=39
